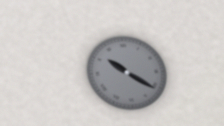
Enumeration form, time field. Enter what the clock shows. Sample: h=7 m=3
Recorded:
h=10 m=21
